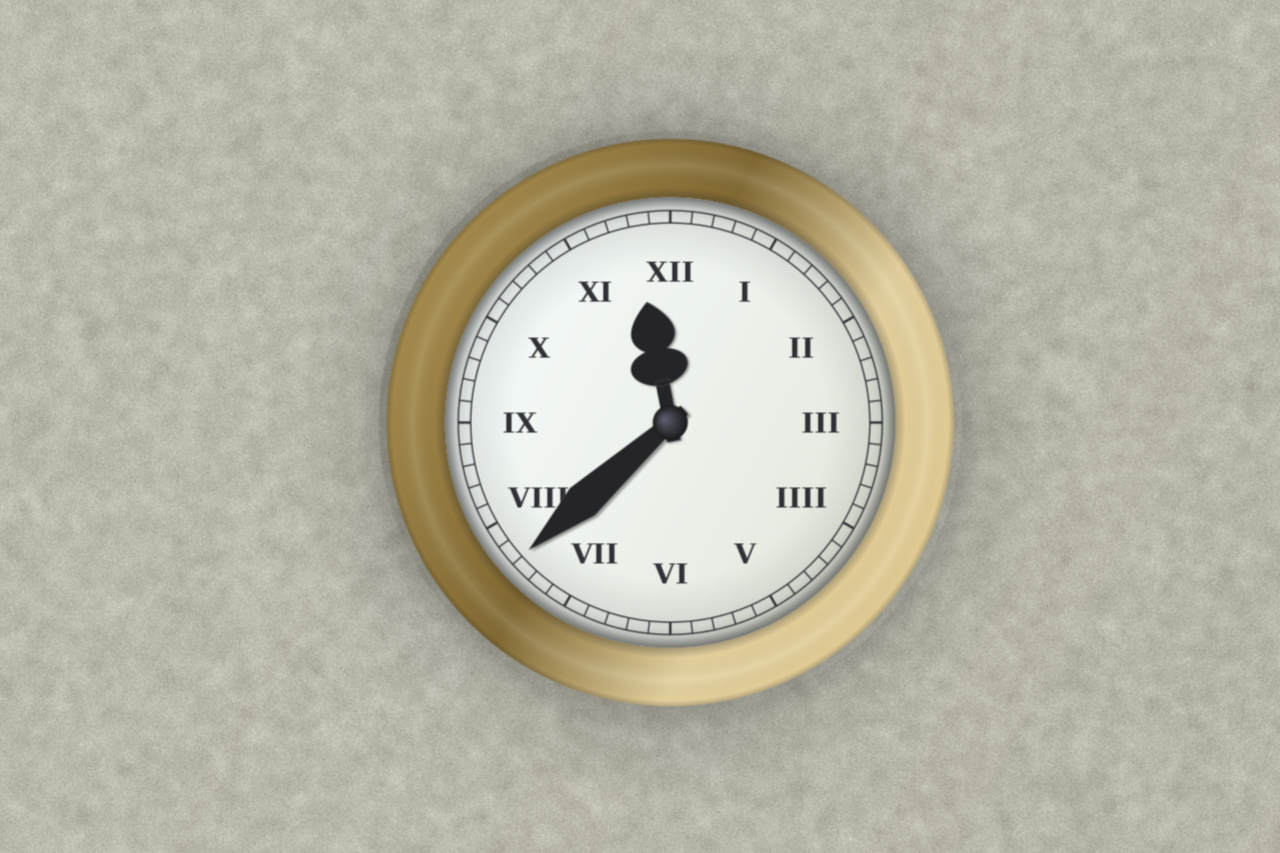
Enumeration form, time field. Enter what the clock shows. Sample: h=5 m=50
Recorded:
h=11 m=38
